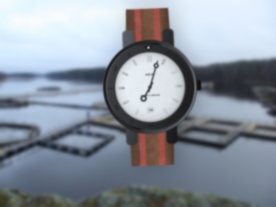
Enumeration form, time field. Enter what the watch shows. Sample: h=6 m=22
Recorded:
h=7 m=3
